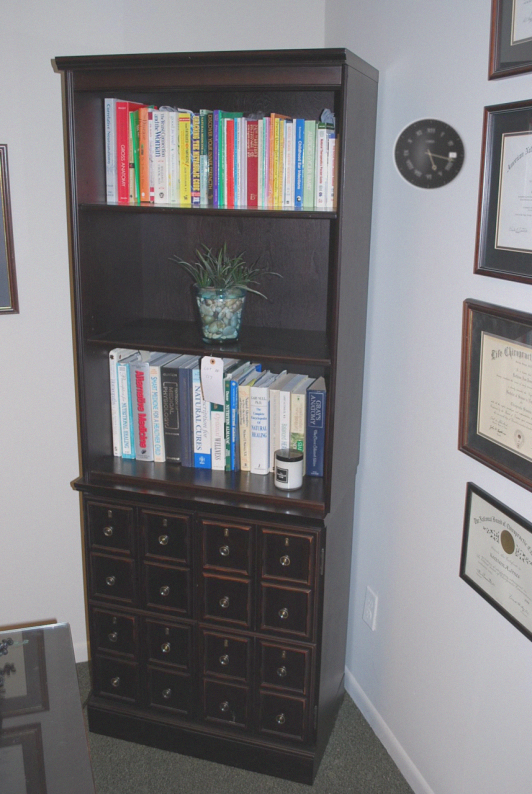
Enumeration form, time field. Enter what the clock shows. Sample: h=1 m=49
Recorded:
h=5 m=17
